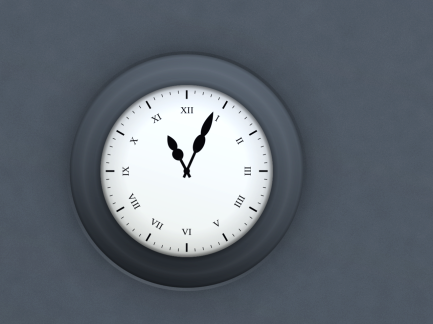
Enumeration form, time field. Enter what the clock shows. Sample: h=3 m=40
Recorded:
h=11 m=4
